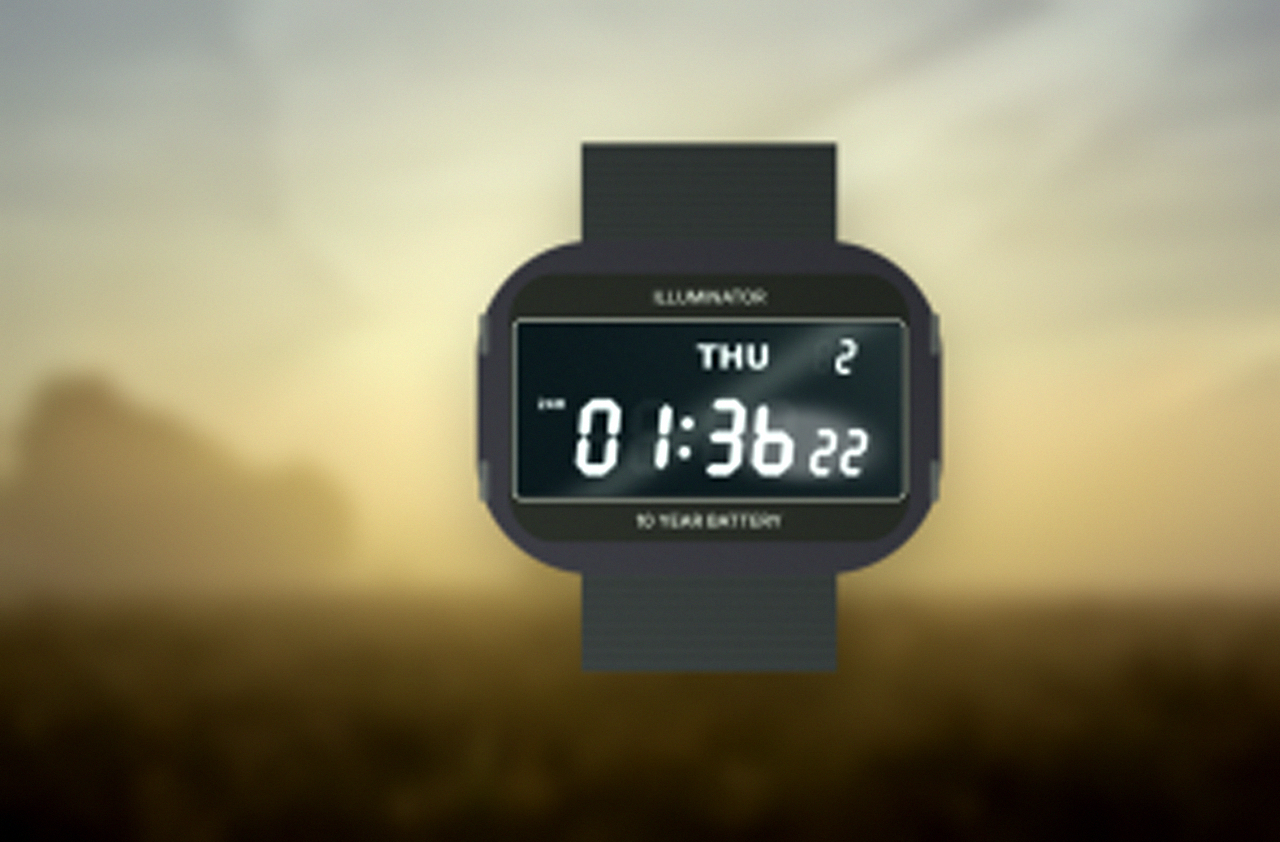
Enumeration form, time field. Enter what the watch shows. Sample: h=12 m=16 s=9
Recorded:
h=1 m=36 s=22
